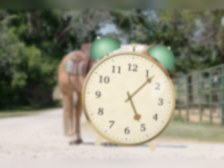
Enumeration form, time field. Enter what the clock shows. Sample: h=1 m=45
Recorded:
h=5 m=7
